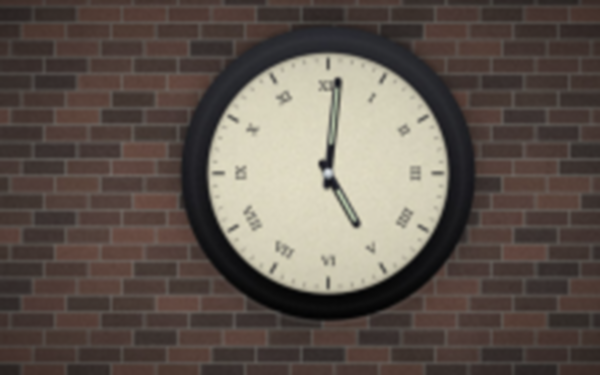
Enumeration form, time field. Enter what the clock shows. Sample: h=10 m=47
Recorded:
h=5 m=1
